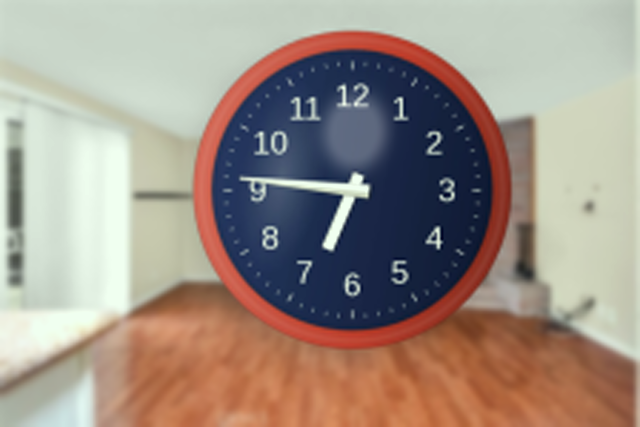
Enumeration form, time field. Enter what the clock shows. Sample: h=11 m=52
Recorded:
h=6 m=46
